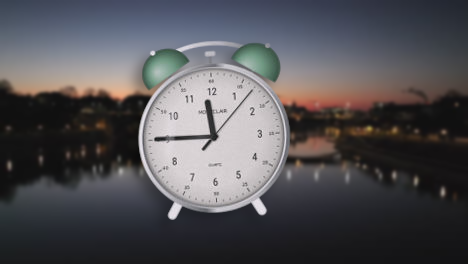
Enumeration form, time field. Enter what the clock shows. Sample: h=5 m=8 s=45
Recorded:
h=11 m=45 s=7
